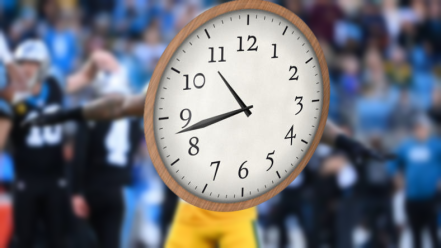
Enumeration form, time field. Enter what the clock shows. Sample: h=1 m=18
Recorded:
h=10 m=43
